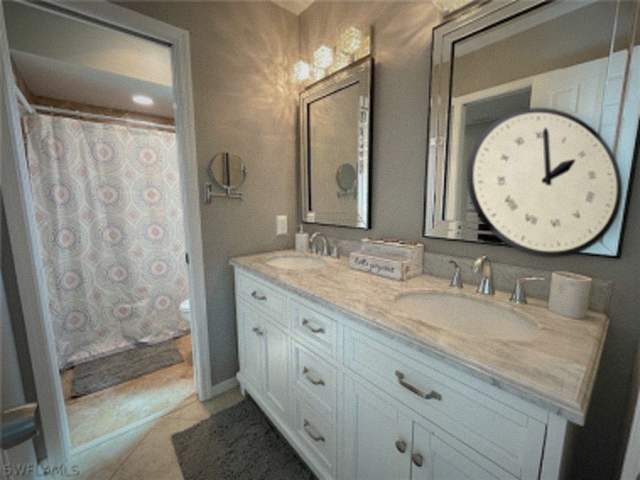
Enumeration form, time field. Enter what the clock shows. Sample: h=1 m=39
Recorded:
h=2 m=1
